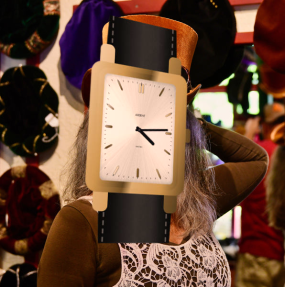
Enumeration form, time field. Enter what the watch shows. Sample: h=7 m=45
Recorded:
h=4 m=14
